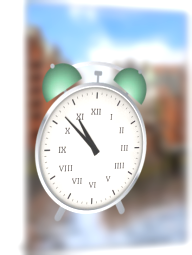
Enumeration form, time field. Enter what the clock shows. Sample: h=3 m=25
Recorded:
h=10 m=52
